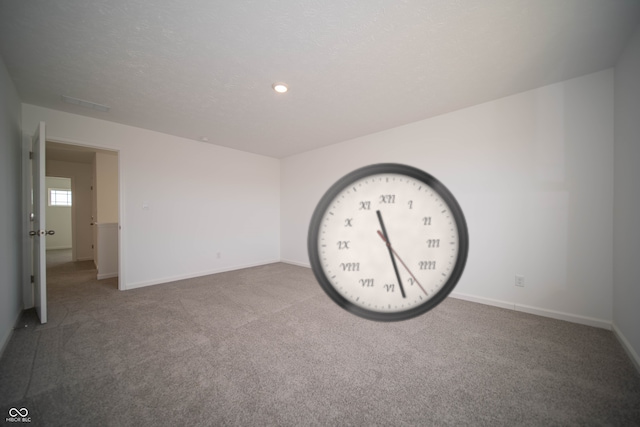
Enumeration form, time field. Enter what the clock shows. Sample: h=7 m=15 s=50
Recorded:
h=11 m=27 s=24
